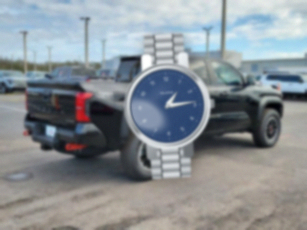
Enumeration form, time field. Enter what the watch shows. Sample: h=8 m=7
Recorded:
h=1 m=14
